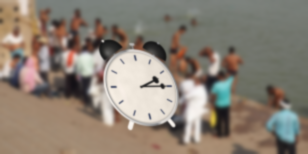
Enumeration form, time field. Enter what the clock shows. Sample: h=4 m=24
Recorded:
h=2 m=15
